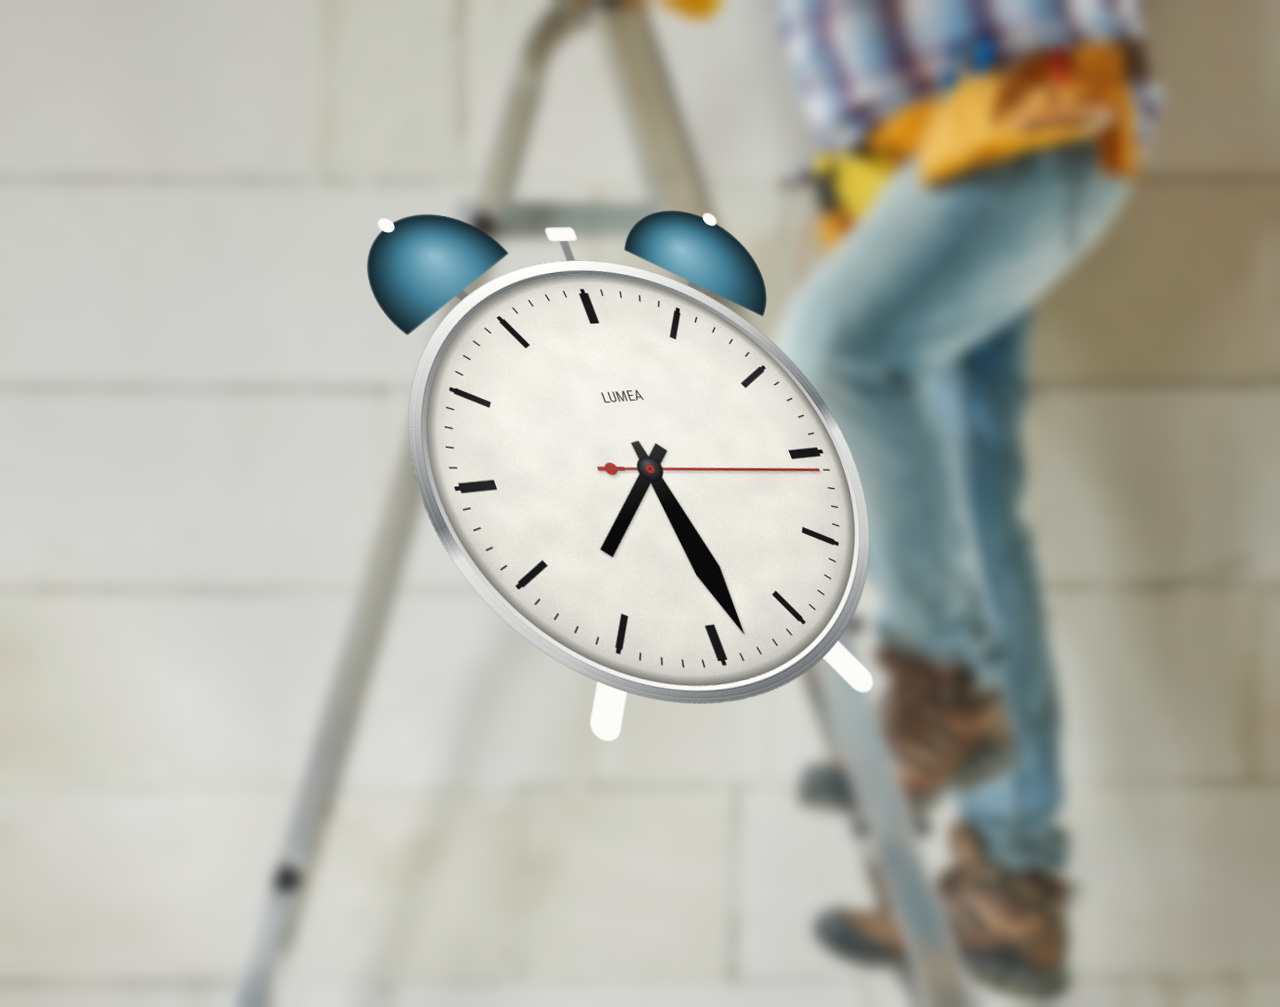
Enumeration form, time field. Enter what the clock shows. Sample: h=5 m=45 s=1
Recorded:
h=7 m=28 s=16
